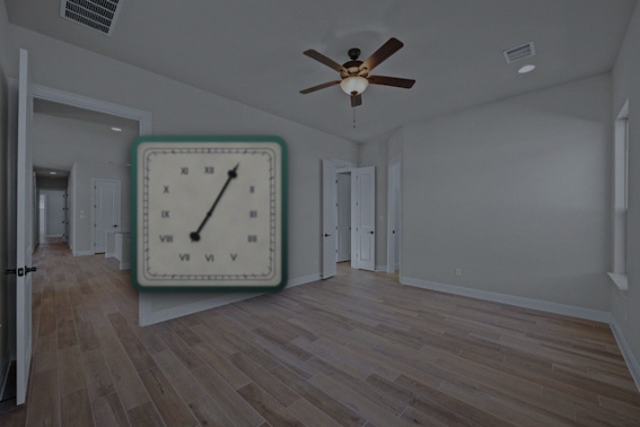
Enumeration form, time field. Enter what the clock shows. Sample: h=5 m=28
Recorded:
h=7 m=5
